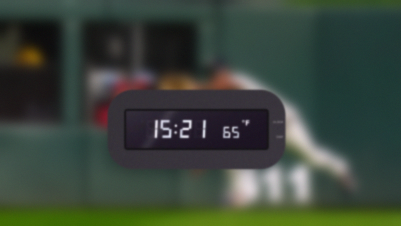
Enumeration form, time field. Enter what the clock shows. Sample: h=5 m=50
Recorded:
h=15 m=21
